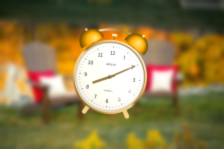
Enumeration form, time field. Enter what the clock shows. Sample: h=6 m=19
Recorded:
h=8 m=10
